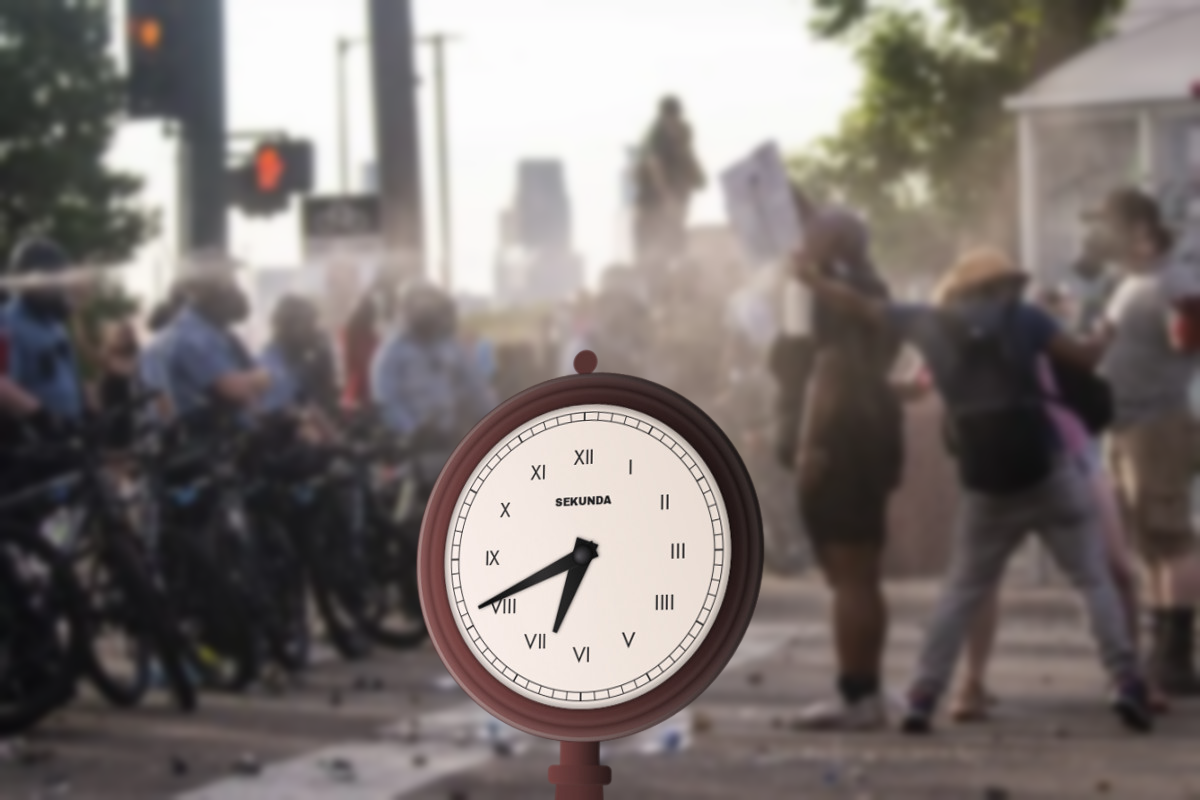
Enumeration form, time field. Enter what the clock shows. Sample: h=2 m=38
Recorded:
h=6 m=41
